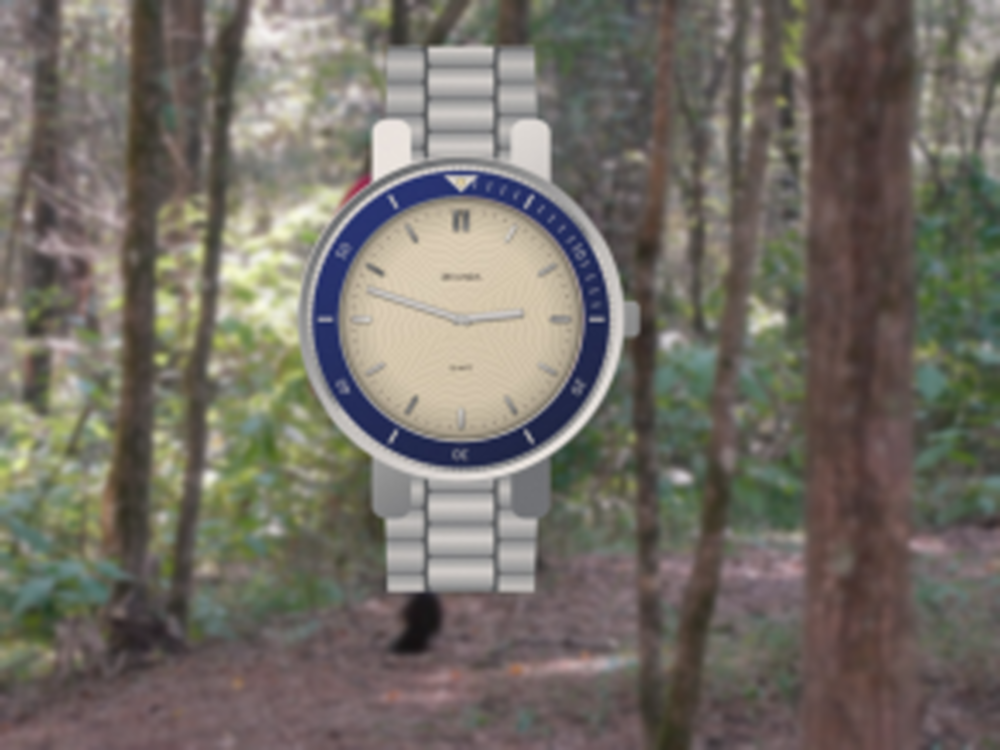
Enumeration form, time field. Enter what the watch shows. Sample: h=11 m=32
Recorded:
h=2 m=48
